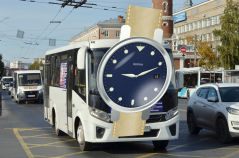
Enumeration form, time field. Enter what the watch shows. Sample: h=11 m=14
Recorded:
h=9 m=11
